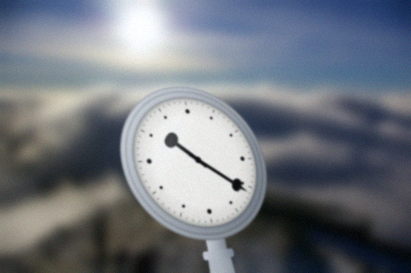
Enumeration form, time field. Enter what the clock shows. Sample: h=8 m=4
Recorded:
h=10 m=21
